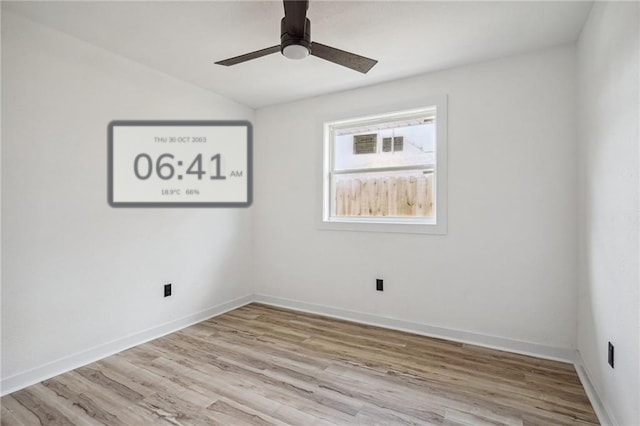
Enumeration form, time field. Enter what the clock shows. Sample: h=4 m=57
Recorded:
h=6 m=41
